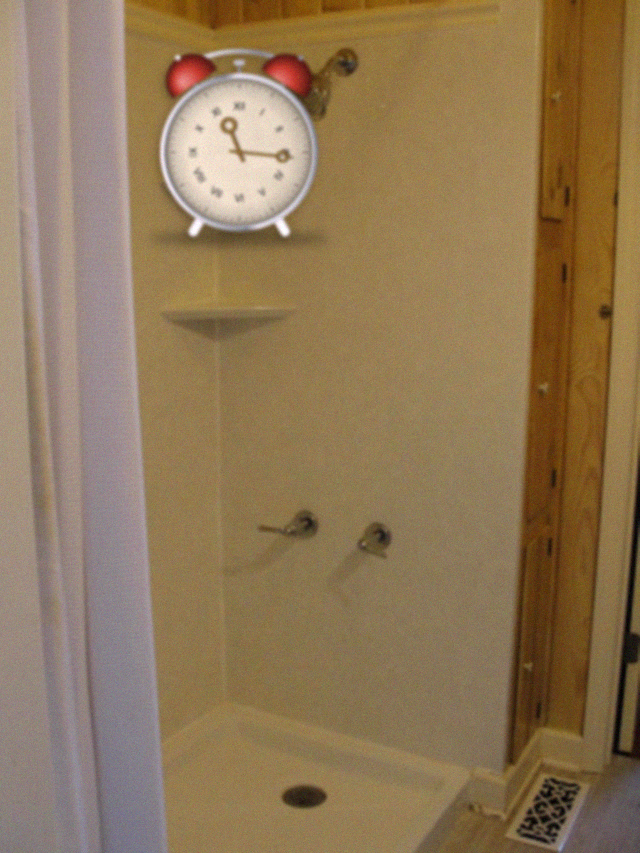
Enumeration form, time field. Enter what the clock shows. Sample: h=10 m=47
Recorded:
h=11 m=16
